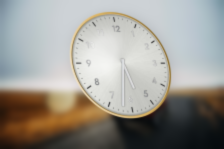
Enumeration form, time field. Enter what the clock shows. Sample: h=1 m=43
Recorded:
h=5 m=32
